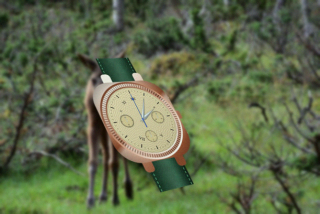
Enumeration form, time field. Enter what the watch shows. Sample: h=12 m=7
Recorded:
h=2 m=5
